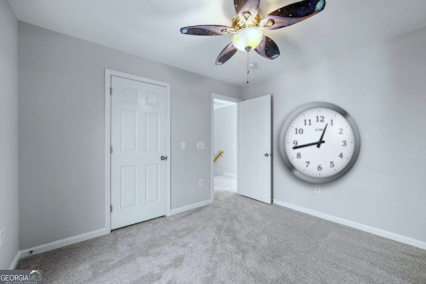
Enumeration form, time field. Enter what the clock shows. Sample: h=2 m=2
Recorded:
h=12 m=43
